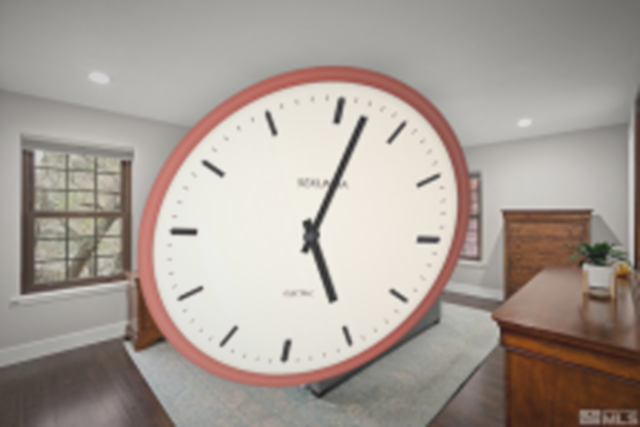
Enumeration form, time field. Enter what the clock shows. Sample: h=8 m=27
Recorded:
h=5 m=2
